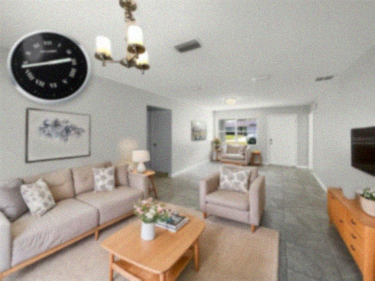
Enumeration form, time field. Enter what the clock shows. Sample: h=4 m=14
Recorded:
h=2 m=44
